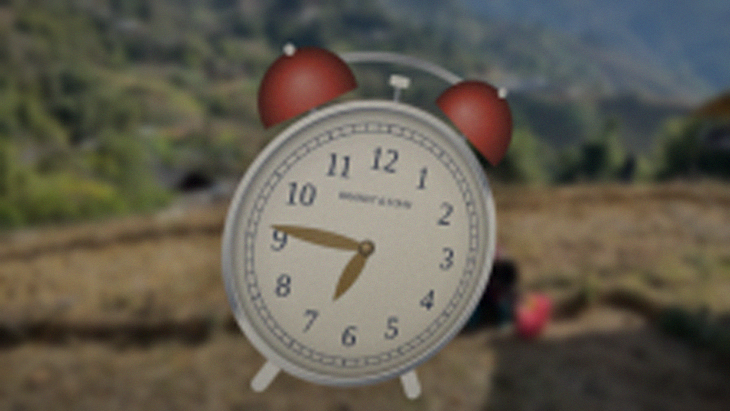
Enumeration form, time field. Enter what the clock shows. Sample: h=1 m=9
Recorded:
h=6 m=46
